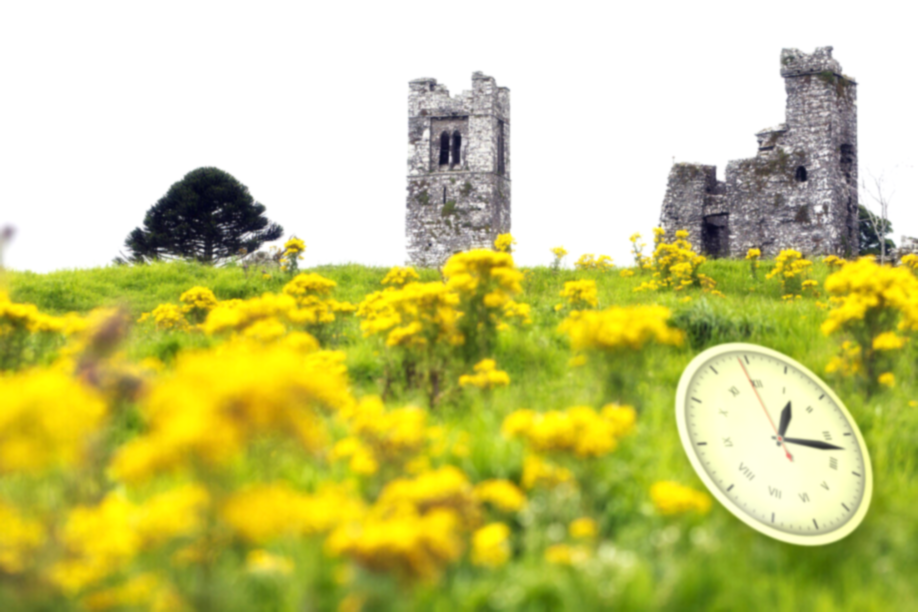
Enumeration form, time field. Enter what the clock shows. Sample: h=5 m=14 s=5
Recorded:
h=1 m=16 s=59
